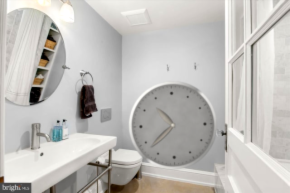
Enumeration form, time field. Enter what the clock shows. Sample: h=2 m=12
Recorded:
h=10 m=38
